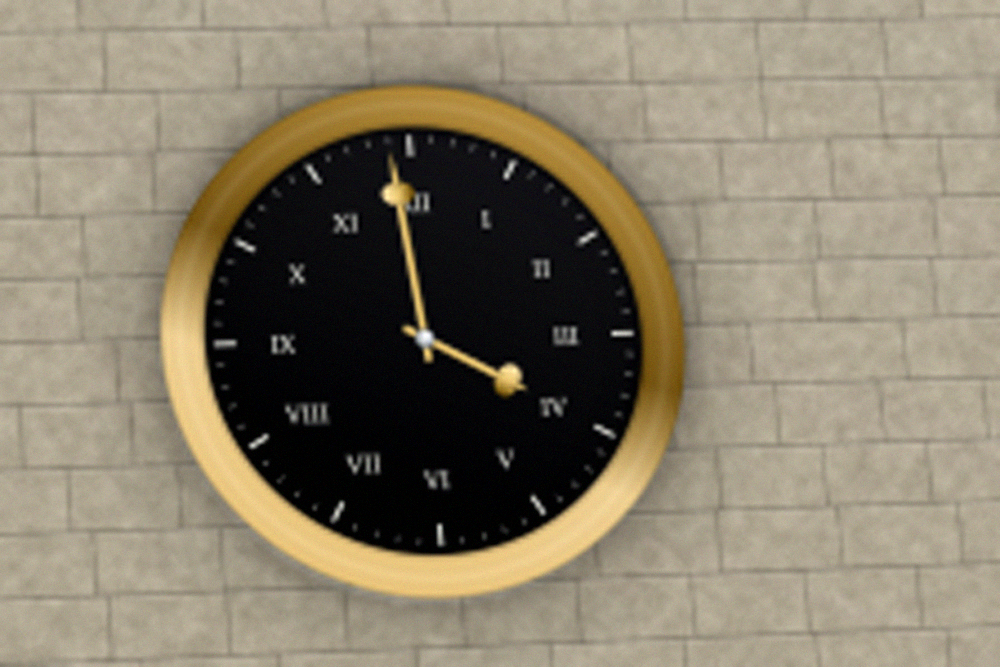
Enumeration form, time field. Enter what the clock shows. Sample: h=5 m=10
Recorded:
h=3 m=59
